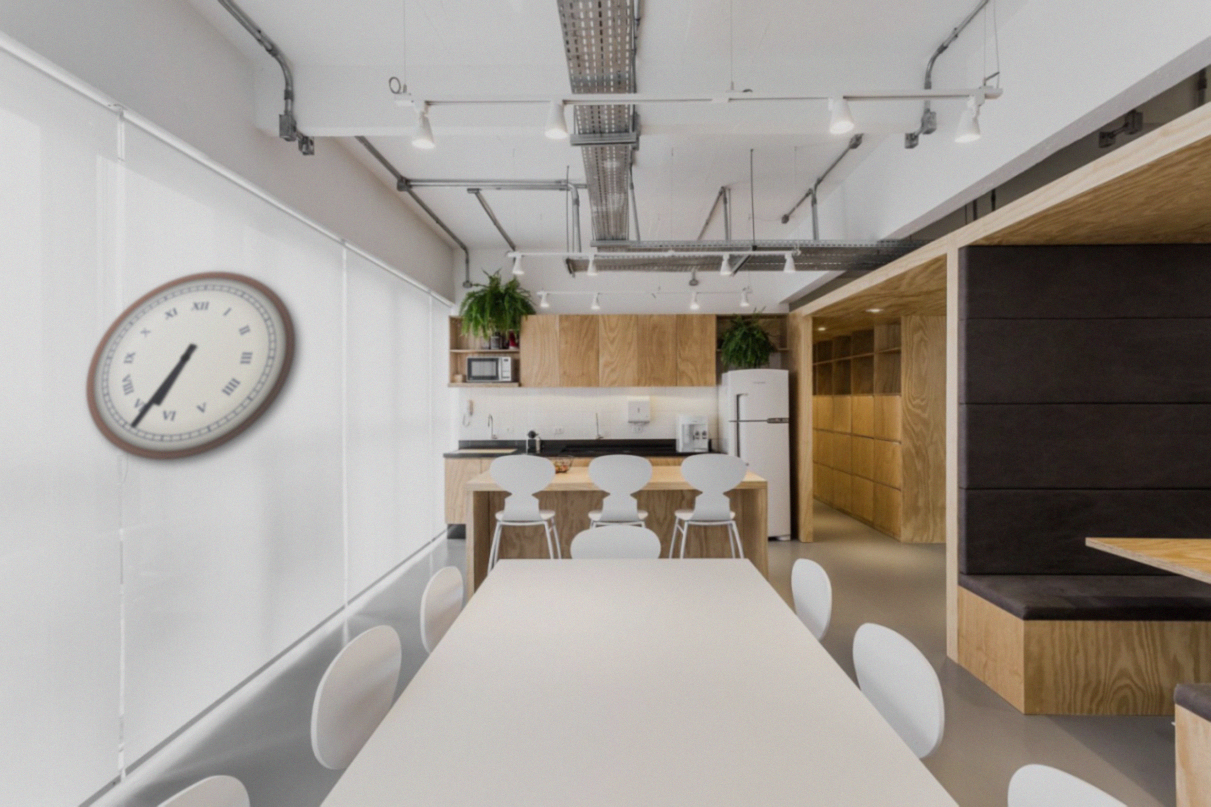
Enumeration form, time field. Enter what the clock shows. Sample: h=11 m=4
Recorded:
h=6 m=34
